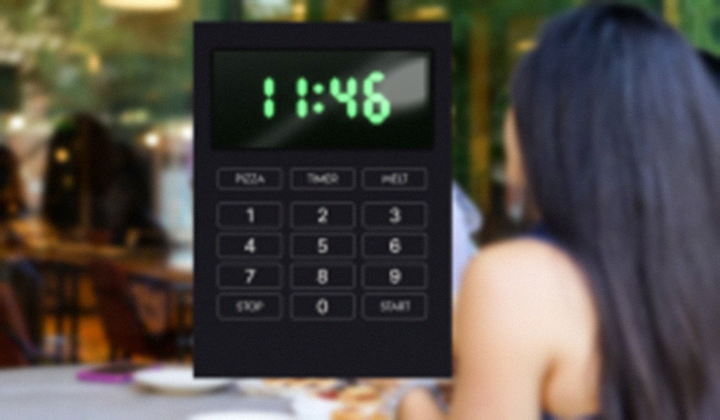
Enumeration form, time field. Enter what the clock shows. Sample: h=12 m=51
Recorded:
h=11 m=46
